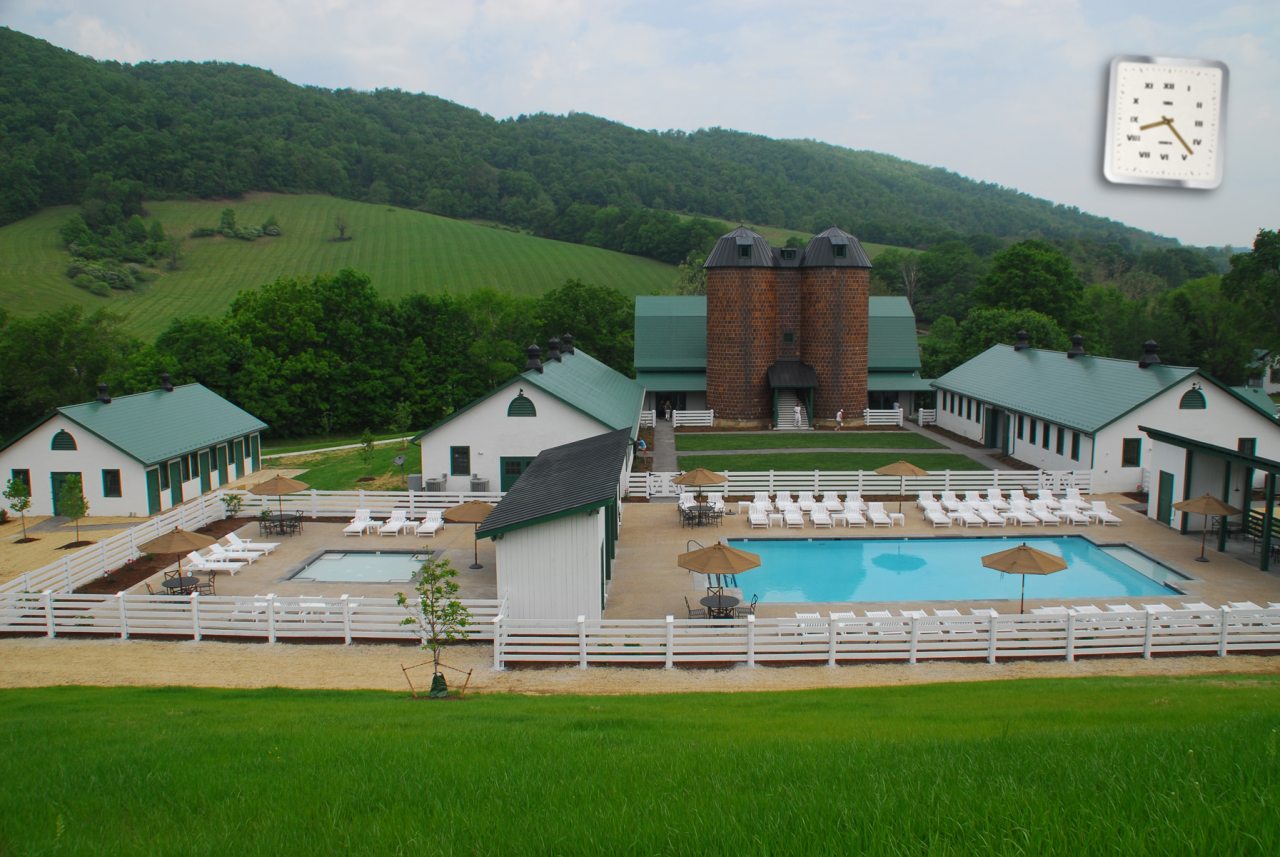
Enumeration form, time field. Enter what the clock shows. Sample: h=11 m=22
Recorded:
h=8 m=23
